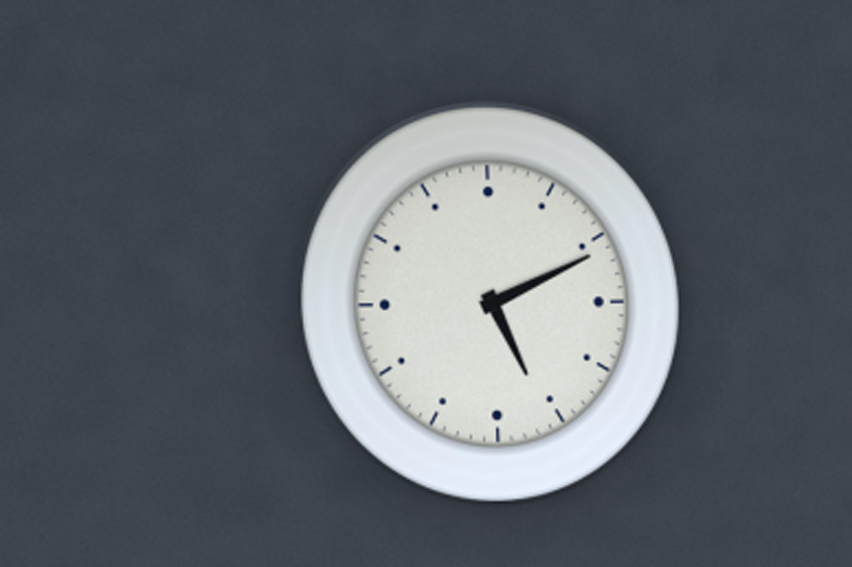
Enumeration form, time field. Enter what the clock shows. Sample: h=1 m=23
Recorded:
h=5 m=11
